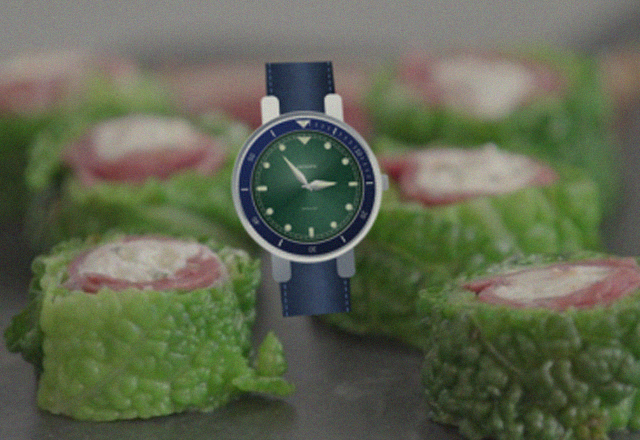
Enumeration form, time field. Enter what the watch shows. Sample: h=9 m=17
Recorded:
h=2 m=54
